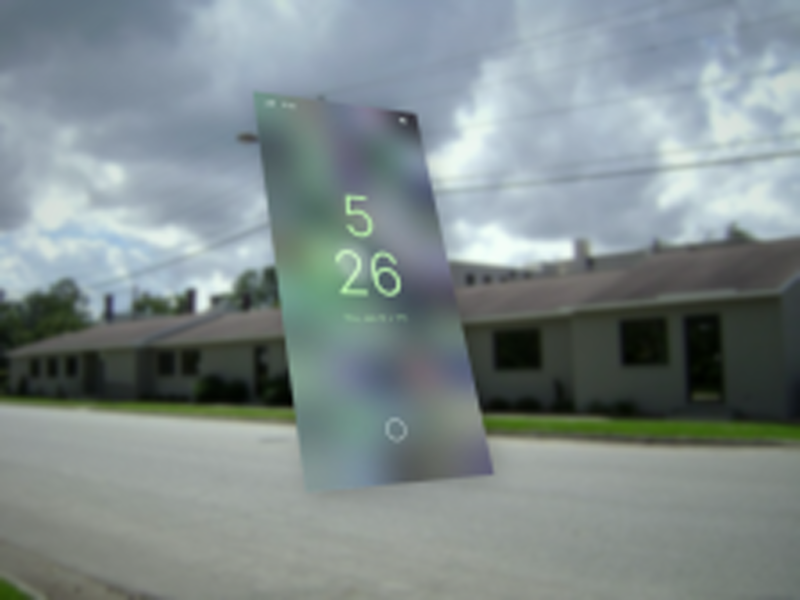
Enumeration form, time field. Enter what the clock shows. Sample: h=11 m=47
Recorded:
h=5 m=26
